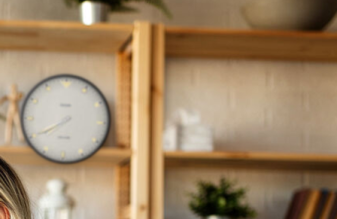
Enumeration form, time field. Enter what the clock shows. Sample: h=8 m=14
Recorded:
h=7 m=40
